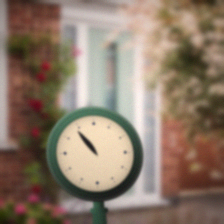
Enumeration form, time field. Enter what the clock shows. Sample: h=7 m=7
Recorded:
h=10 m=54
